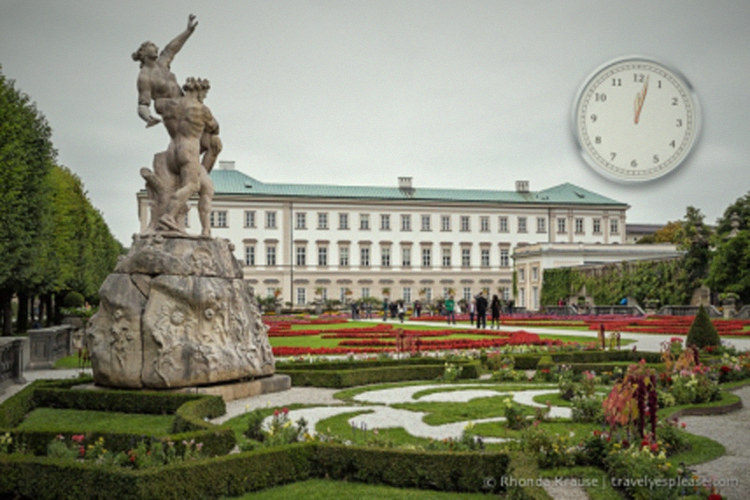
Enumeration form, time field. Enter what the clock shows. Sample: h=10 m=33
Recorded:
h=12 m=2
